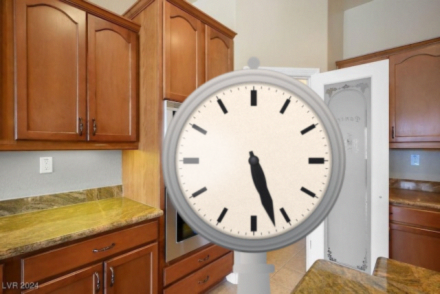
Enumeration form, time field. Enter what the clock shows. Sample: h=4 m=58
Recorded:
h=5 m=27
